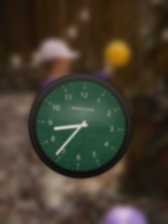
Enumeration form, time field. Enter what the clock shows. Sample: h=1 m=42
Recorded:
h=8 m=36
